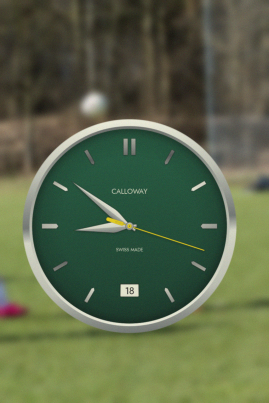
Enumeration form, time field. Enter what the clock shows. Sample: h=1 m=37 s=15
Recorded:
h=8 m=51 s=18
